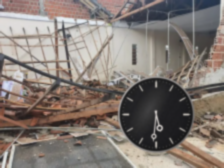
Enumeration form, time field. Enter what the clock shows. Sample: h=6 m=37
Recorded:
h=5 m=31
